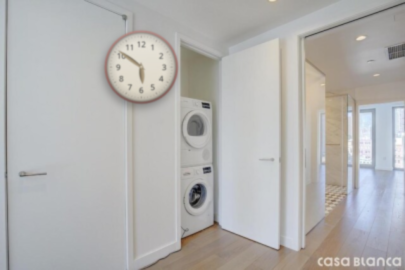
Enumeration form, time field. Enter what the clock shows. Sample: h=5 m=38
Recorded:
h=5 m=51
